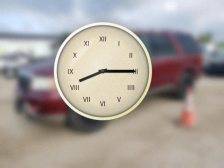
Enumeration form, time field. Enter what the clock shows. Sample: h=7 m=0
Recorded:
h=8 m=15
